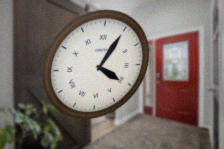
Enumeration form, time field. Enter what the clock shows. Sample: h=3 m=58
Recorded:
h=4 m=5
